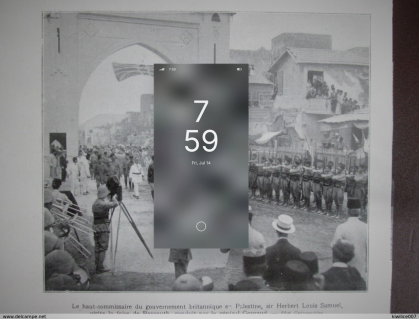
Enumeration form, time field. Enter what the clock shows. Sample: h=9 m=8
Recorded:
h=7 m=59
